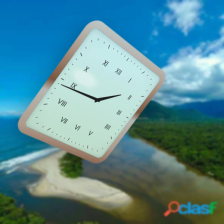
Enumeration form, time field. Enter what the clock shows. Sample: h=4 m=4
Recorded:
h=1 m=44
